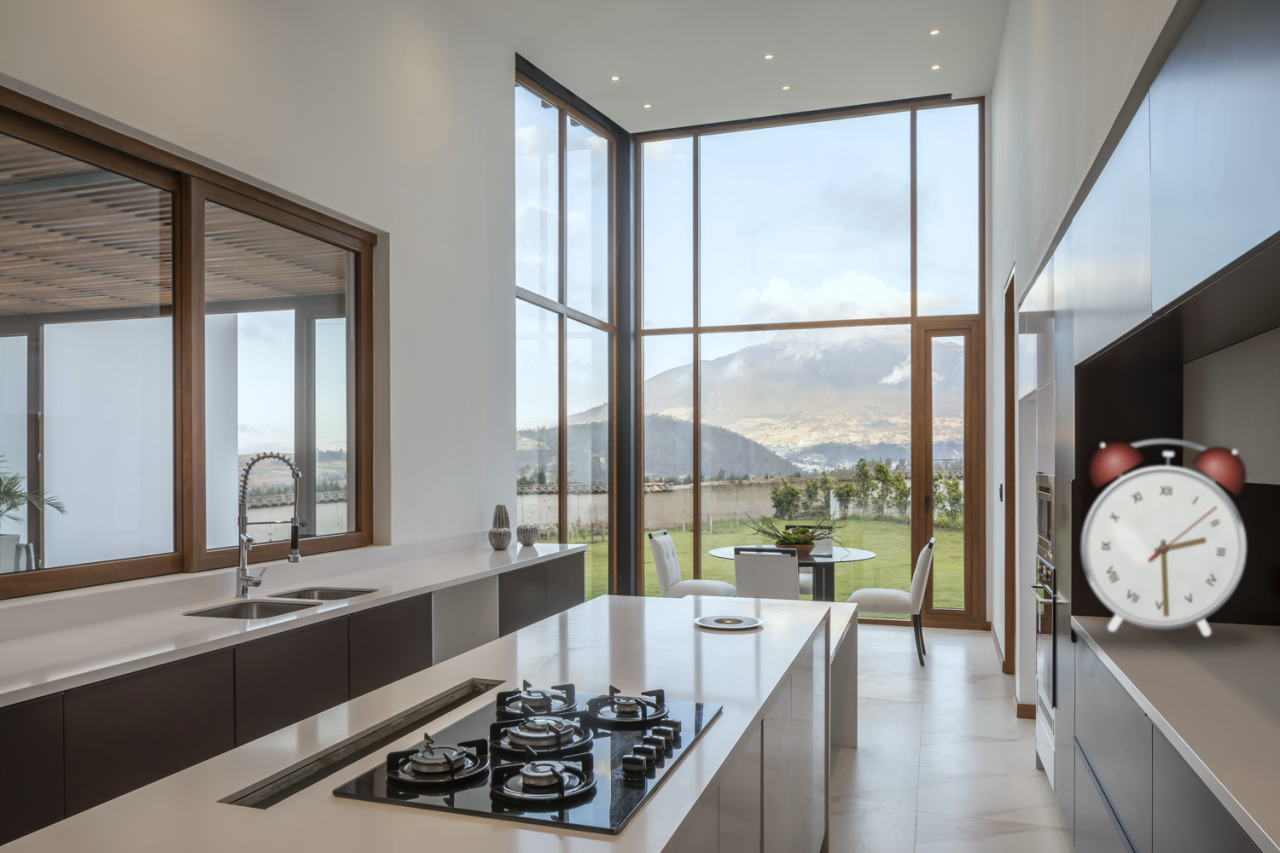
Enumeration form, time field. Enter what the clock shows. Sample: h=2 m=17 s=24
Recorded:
h=2 m=29 s=8
